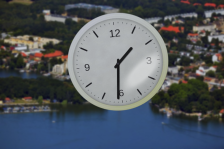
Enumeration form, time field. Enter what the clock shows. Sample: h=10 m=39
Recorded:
h=1 m=31
